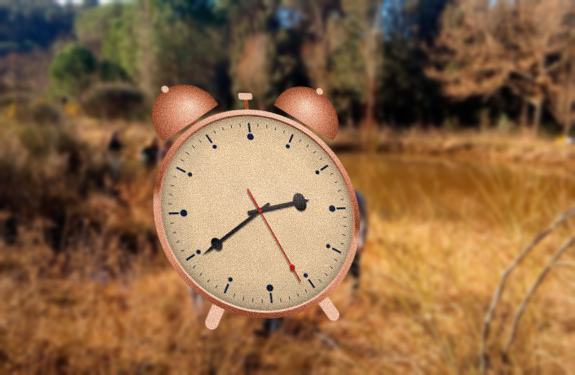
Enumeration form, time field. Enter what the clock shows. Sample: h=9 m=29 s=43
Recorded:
h=2 m=39 s=26
